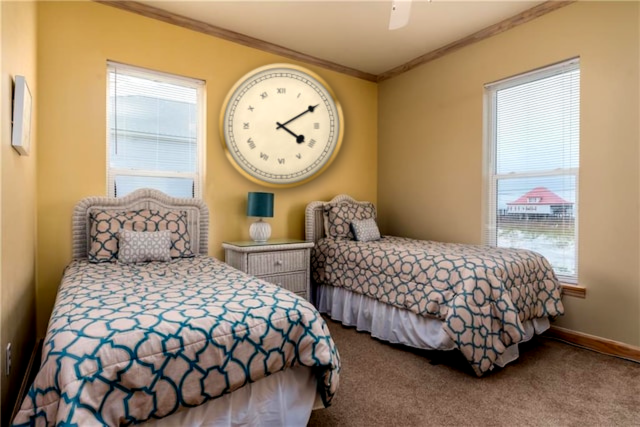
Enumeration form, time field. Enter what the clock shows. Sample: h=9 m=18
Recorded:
h=4 m=10
